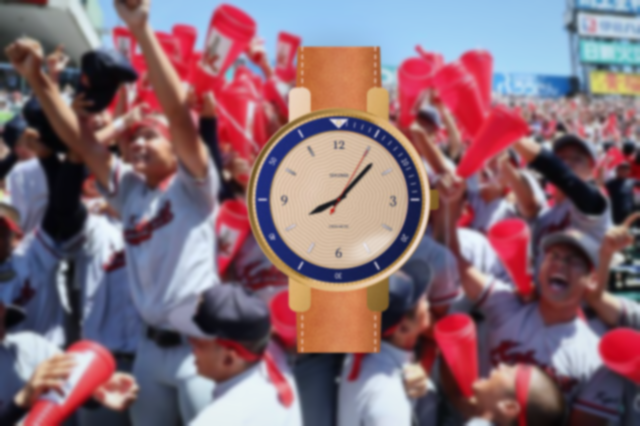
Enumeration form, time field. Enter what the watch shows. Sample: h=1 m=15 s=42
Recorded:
h=8 m=7 s=5
